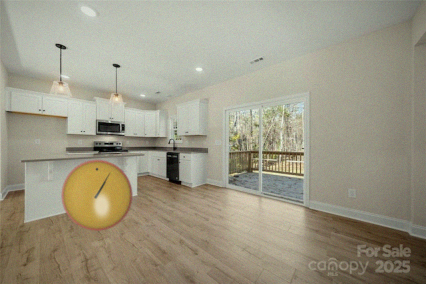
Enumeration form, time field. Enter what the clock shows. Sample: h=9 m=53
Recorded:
h=1 m=5
